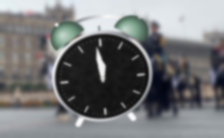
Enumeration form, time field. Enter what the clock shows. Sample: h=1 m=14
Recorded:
h=11 m=59
